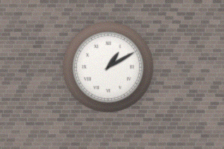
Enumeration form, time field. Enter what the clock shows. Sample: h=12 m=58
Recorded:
h=1 m=10
